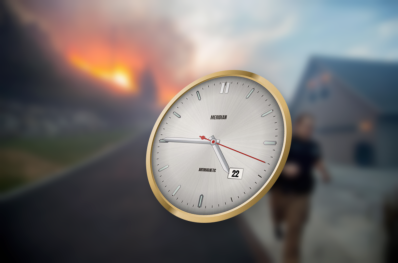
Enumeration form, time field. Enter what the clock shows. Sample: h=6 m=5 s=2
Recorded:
h=4 m=45 s=18
